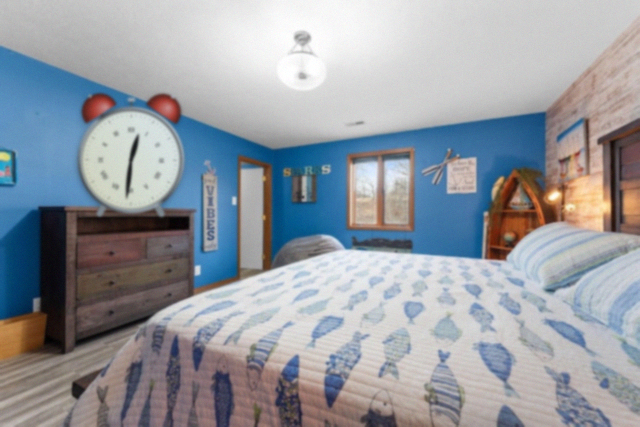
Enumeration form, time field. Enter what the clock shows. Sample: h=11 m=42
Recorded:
h=12 m=31
